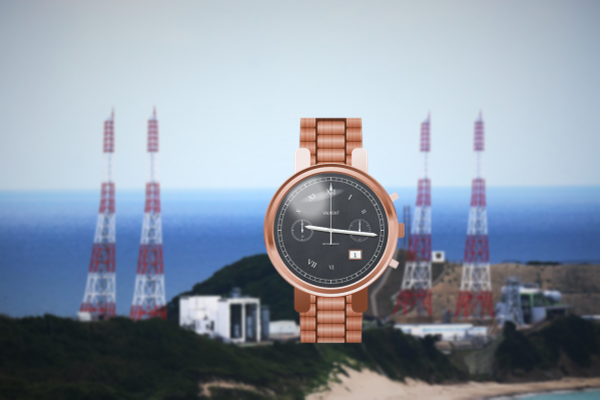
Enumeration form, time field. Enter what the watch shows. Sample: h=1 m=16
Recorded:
h=9 m=16
